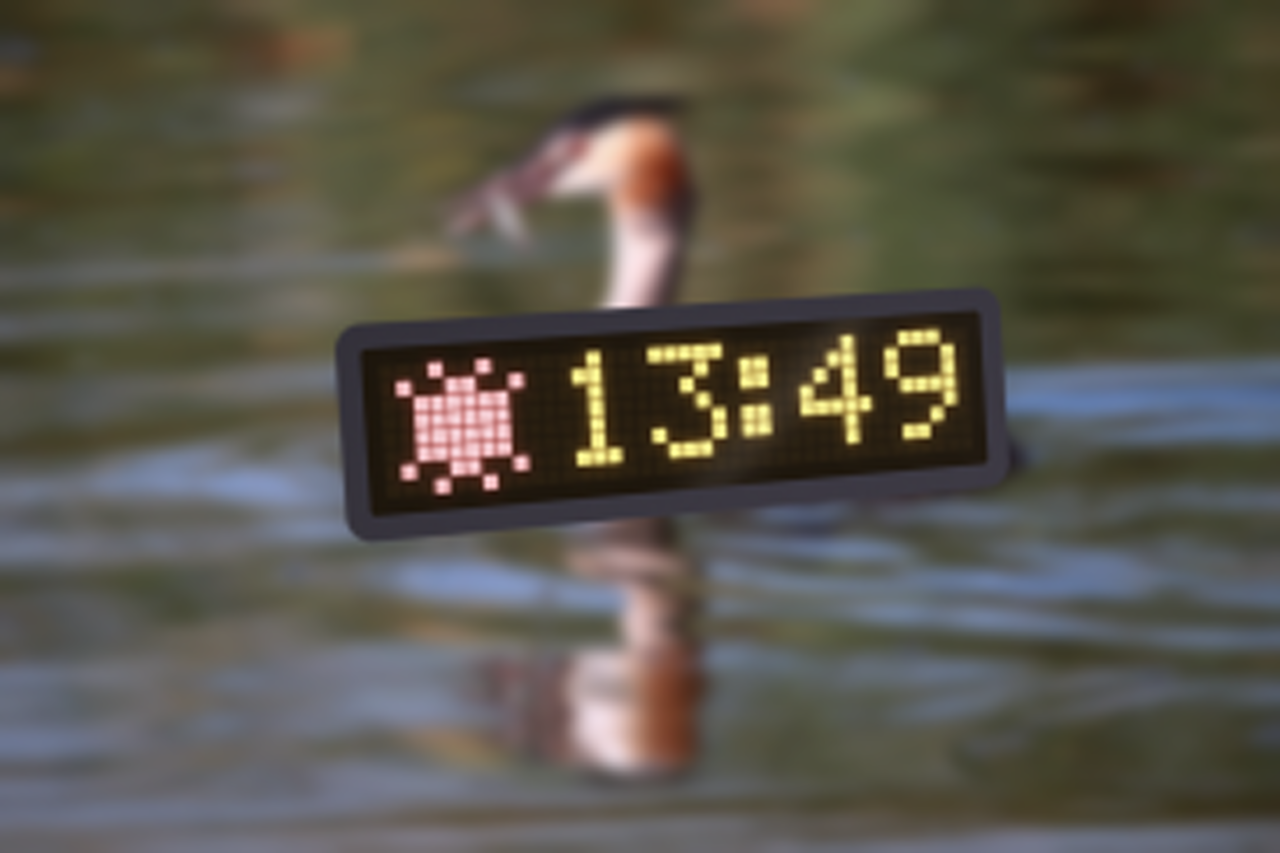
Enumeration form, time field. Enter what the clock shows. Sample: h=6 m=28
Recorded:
h=13 m=49
